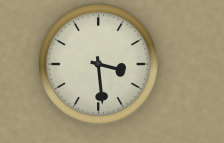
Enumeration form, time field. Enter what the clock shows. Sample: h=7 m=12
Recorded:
h=3 m=29
